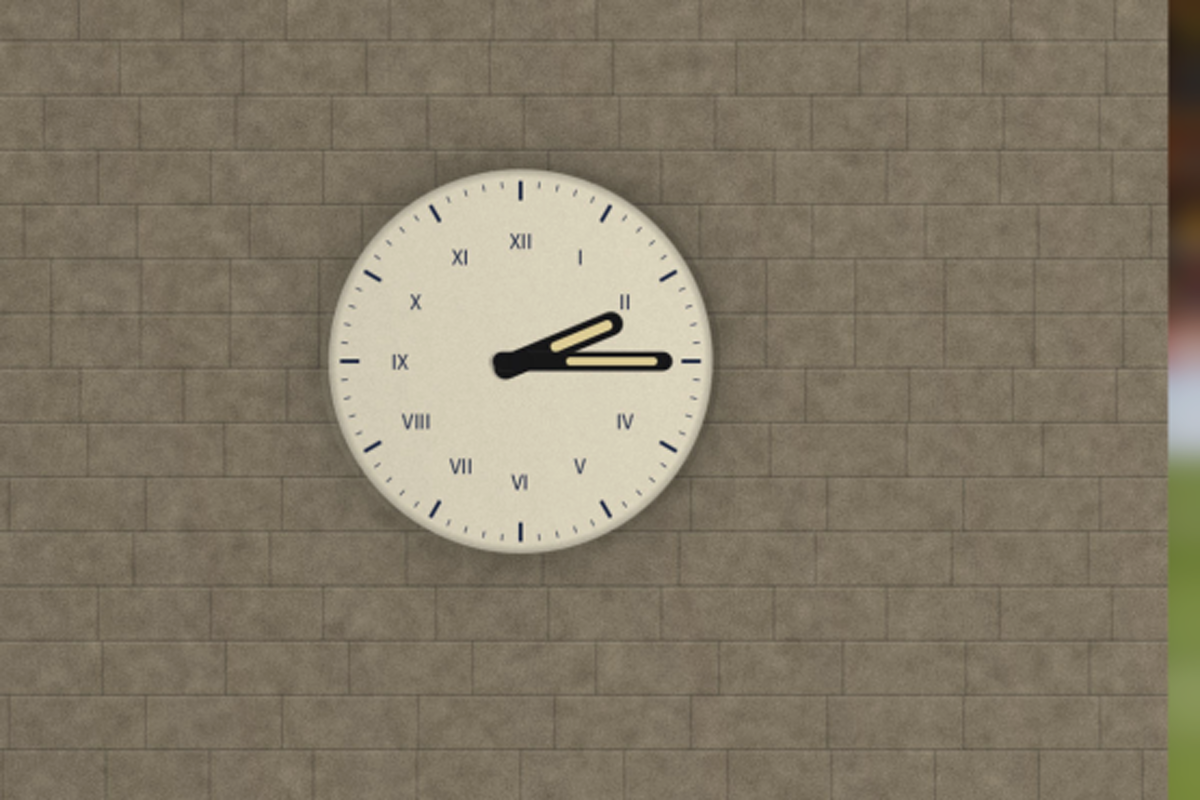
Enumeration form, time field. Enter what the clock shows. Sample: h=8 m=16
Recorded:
h=2 m=15
